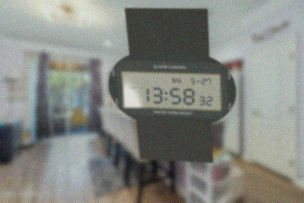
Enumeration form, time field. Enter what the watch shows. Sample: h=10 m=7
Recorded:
h=13 m=58
